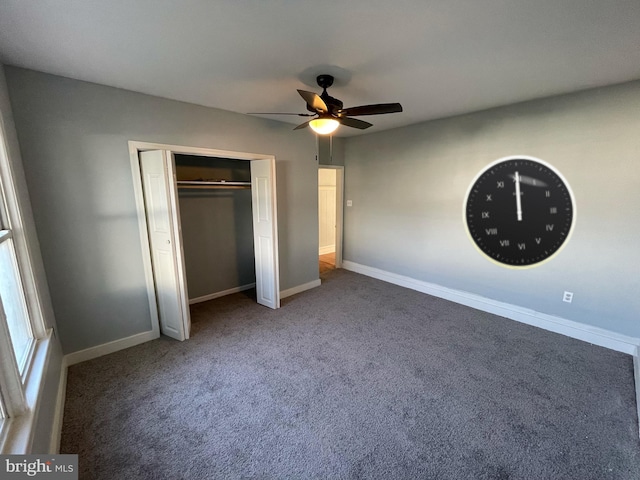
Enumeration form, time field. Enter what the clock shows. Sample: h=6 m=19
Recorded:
h=12 m=0
